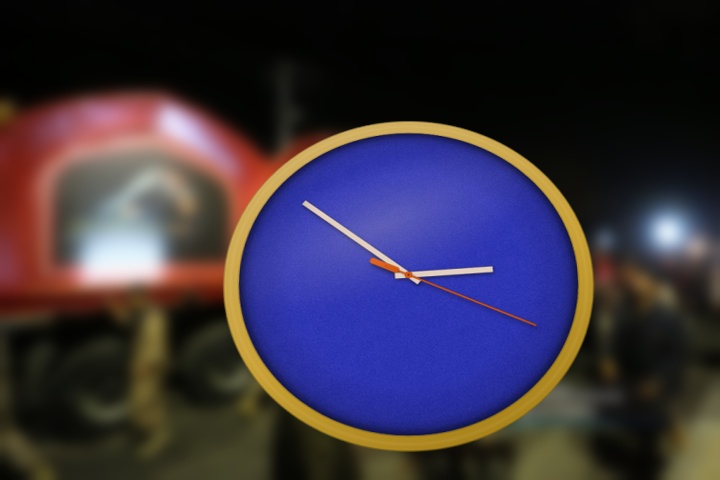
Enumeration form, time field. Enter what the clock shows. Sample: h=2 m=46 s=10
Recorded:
h=2 m=51 s=19
